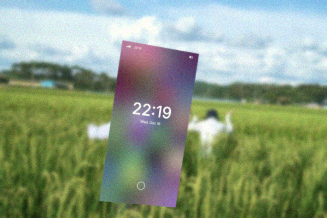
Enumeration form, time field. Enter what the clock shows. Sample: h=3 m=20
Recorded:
h=22 m=19
